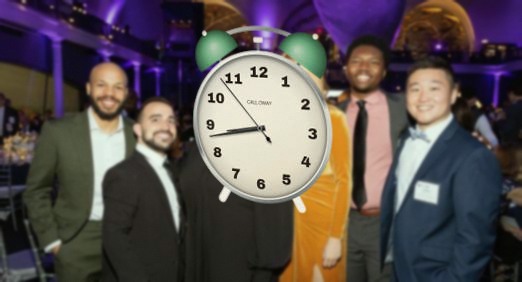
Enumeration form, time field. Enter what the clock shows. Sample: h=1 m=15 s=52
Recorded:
h=8 m=42 s=53
